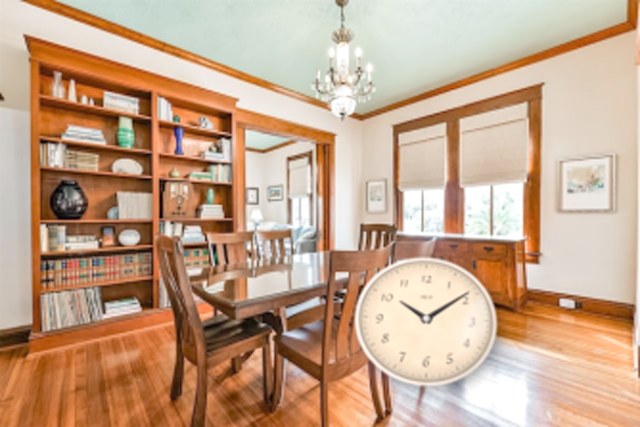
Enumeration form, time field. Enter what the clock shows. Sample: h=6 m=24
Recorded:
h=10 m=9
